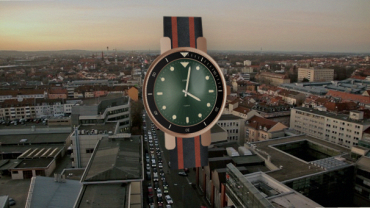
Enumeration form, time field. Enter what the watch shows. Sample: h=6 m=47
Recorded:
h=4 m=2
